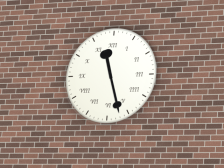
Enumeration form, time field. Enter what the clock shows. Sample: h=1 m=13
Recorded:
h=11 m=27
